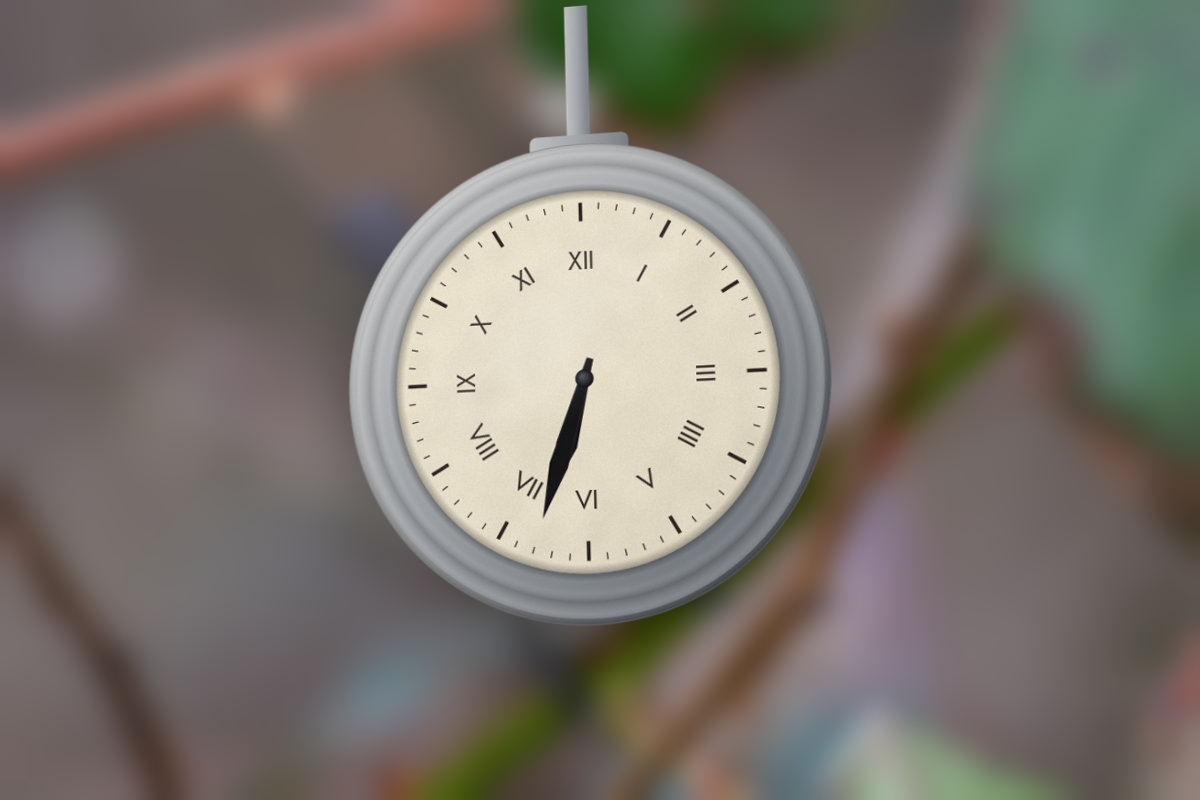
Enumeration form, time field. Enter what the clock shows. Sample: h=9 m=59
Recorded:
h=6 m=33
